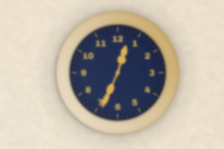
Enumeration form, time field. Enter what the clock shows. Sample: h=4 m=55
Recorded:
h=12 m=34
